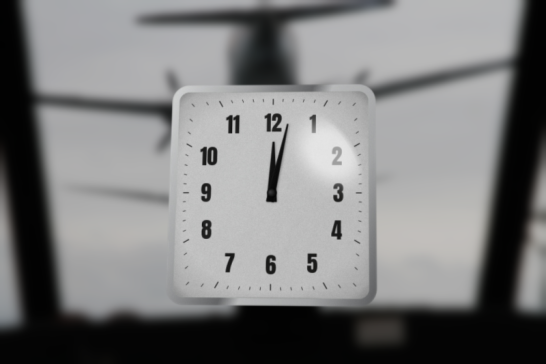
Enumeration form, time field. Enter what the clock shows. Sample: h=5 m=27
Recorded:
h=12 m=2
